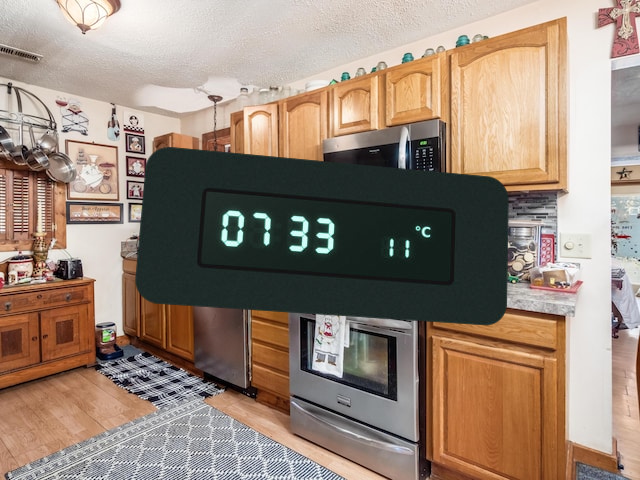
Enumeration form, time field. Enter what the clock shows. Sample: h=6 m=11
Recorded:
h=7 m=33
